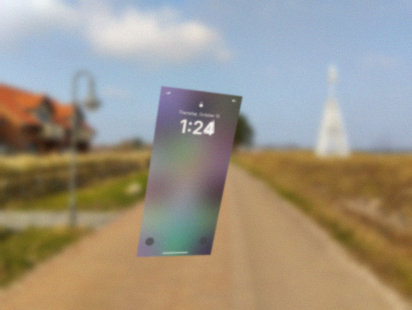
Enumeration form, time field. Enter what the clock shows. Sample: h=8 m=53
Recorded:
h=1 m=24
